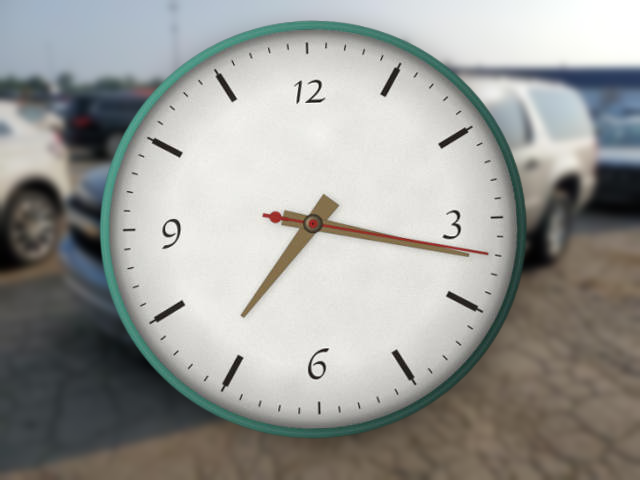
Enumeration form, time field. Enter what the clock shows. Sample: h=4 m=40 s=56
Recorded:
h=7 m=17 s=17
